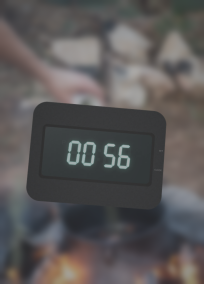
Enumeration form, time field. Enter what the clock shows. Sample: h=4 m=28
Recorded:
h=0 m=56
